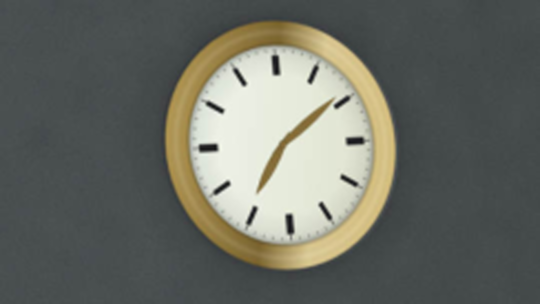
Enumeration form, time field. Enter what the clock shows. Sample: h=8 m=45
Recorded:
h=7 m=9
